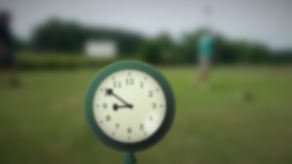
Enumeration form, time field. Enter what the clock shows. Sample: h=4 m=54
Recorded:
h=8 m=51
